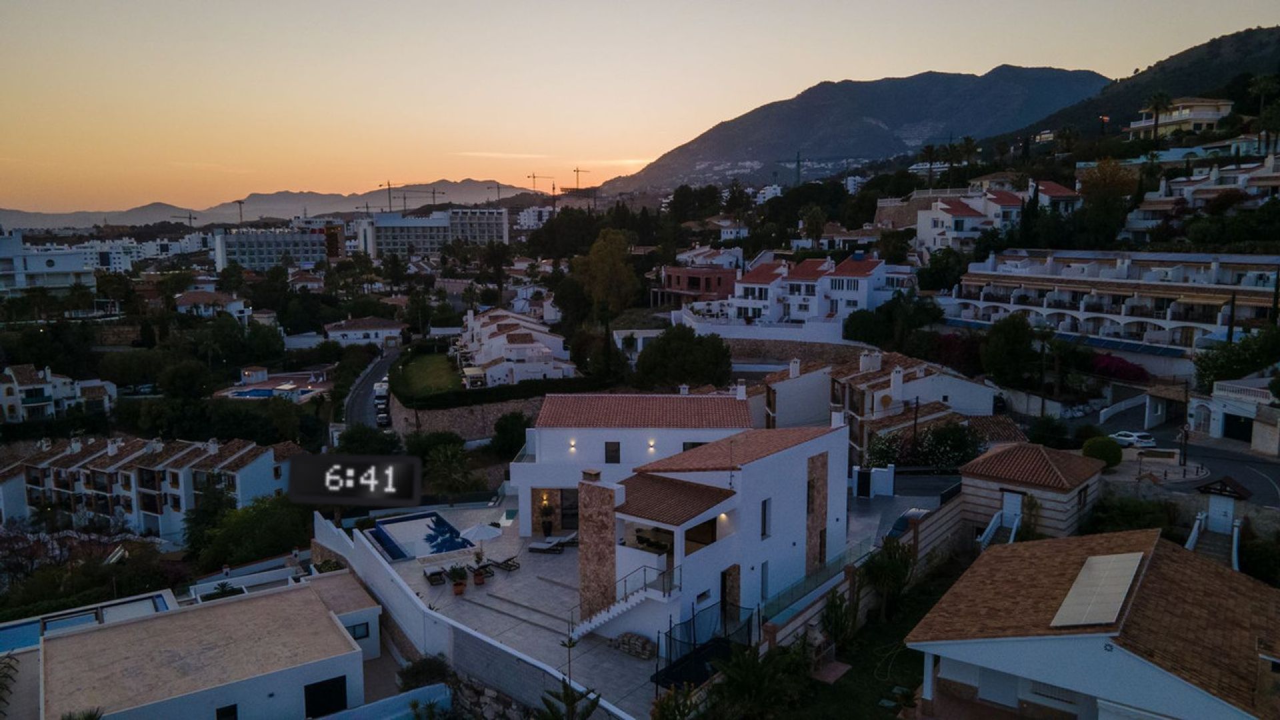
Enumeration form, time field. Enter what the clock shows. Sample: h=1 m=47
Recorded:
h=6 m=41
